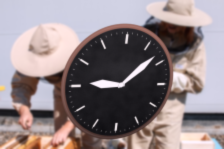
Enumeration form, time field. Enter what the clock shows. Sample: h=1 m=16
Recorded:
h=9 m=8
